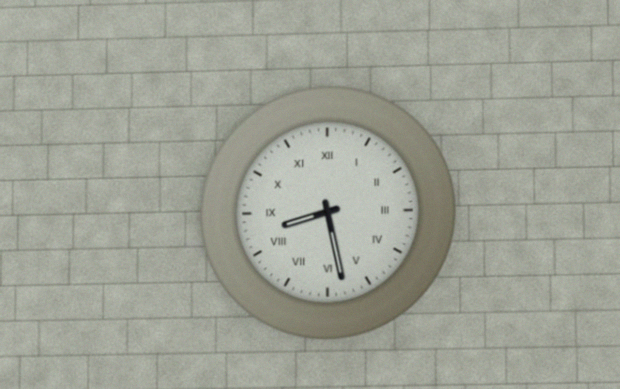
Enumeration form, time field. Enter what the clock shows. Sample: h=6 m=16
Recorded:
h=8 m=28
